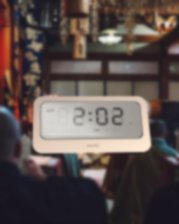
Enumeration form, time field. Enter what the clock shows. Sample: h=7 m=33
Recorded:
h=2 m=2
